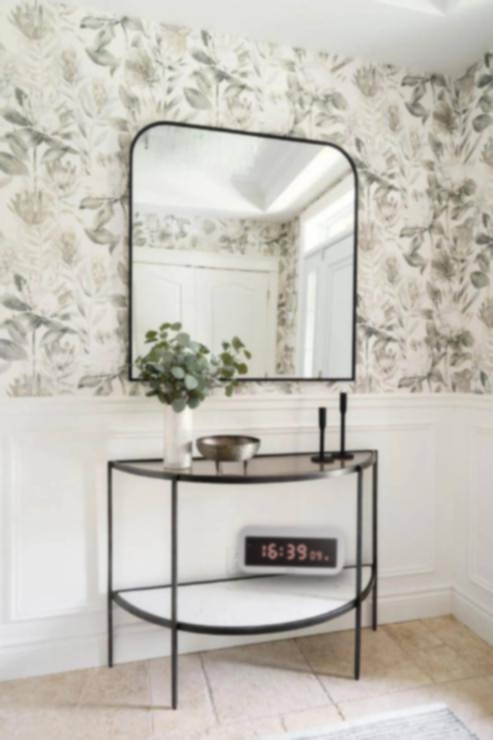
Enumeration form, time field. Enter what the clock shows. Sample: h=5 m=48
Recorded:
h=16 m=39
